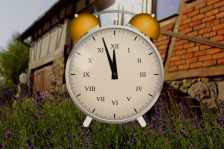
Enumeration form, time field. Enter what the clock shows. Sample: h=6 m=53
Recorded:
h=11 m=57
